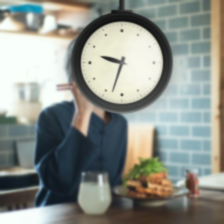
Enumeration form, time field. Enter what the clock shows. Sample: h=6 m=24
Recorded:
h=9 m=33
